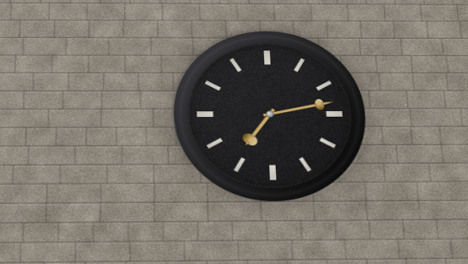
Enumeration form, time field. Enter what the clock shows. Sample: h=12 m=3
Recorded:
h=7 m=13
